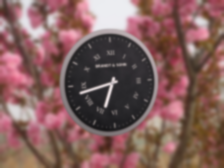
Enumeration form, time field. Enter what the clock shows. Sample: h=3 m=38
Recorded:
h=6 m=43
